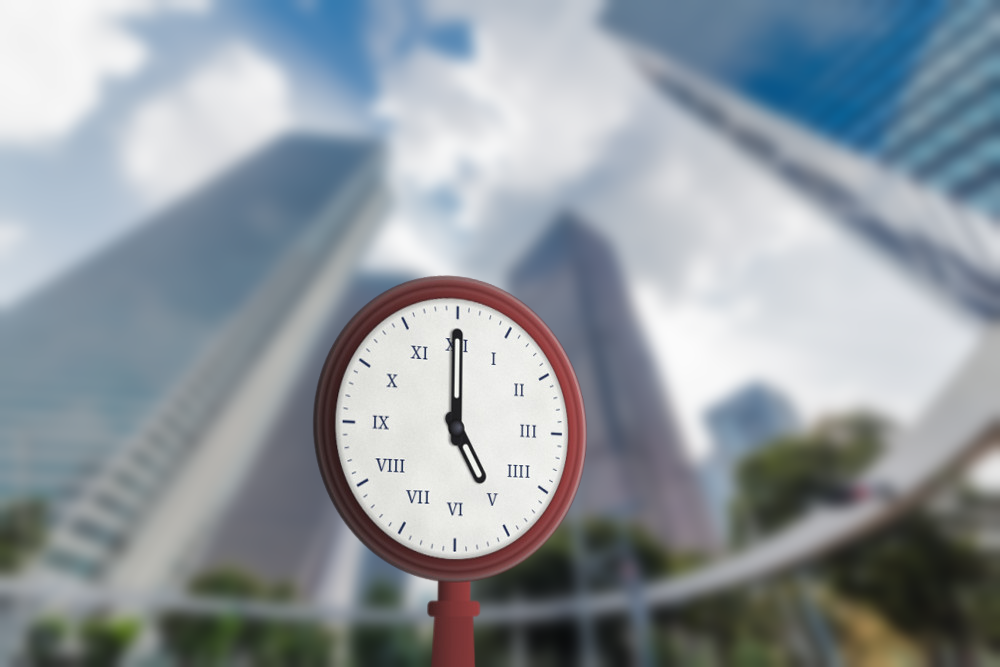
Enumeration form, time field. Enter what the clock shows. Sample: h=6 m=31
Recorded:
h=5 m=0
